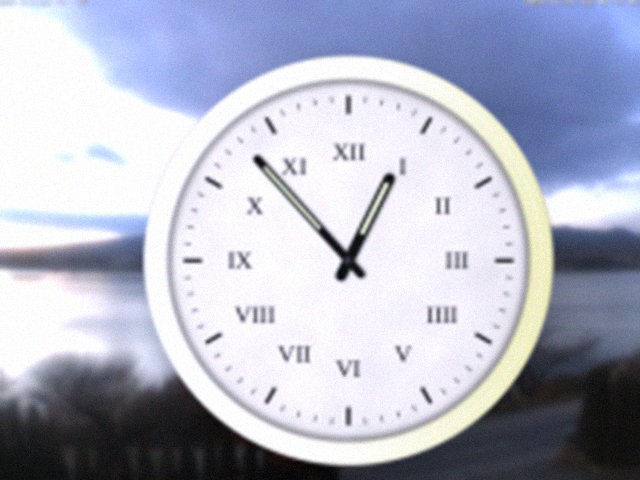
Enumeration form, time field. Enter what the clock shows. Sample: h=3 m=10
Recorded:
h=12 m=53
